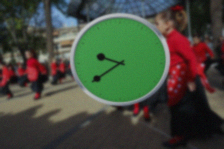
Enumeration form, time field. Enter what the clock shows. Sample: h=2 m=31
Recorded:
h=9 m=39
